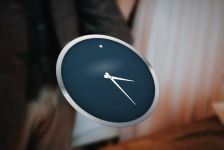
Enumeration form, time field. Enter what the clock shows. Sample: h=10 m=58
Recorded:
h=3 m=25
